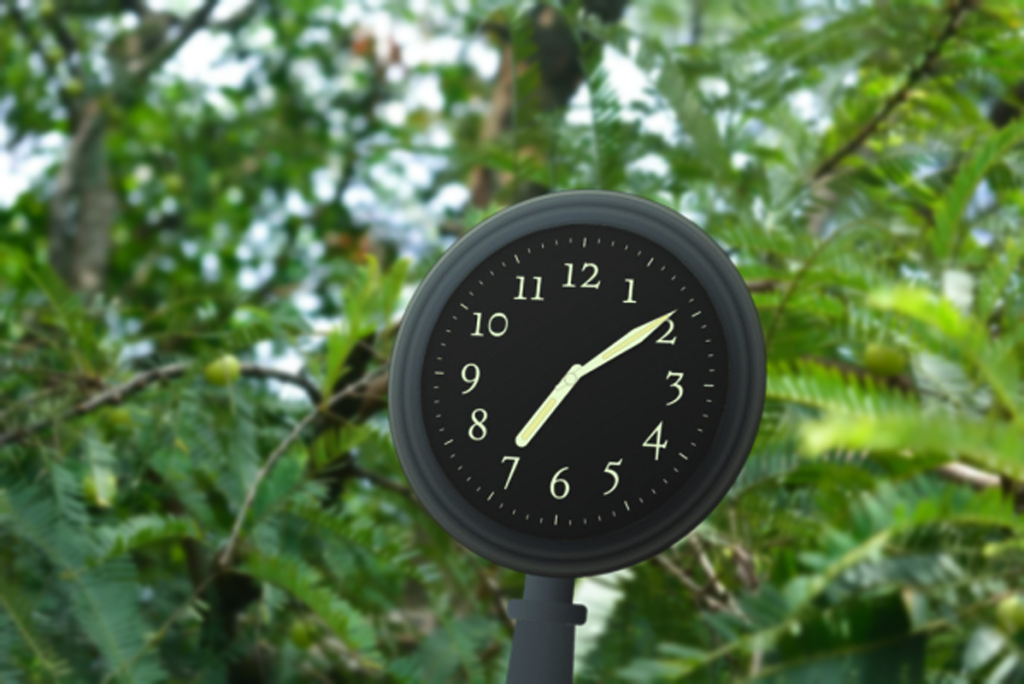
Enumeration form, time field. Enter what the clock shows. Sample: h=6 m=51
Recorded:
h=7 m=9
